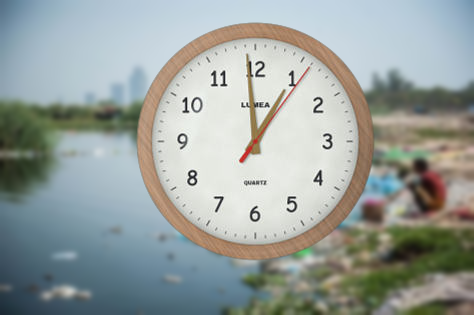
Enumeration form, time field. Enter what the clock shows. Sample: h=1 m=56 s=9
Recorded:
h=12 m=59 s=6
